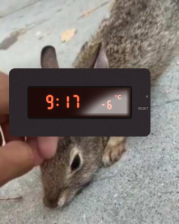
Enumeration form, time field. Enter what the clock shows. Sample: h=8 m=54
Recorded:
h=9 m=17
